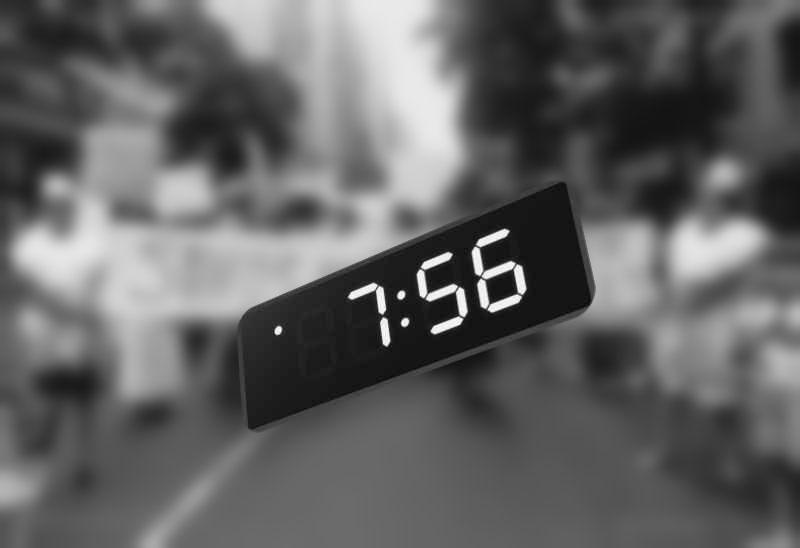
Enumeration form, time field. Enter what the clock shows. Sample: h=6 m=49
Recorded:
h=7 m=56
